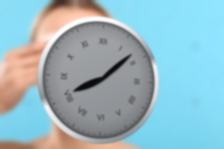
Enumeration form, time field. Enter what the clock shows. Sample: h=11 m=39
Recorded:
h=8 m=8
